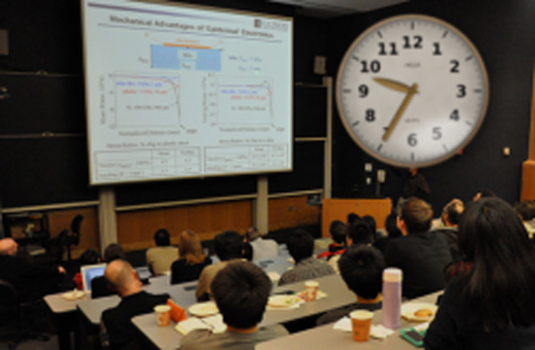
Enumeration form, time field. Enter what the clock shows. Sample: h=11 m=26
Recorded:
h=9 m=35
